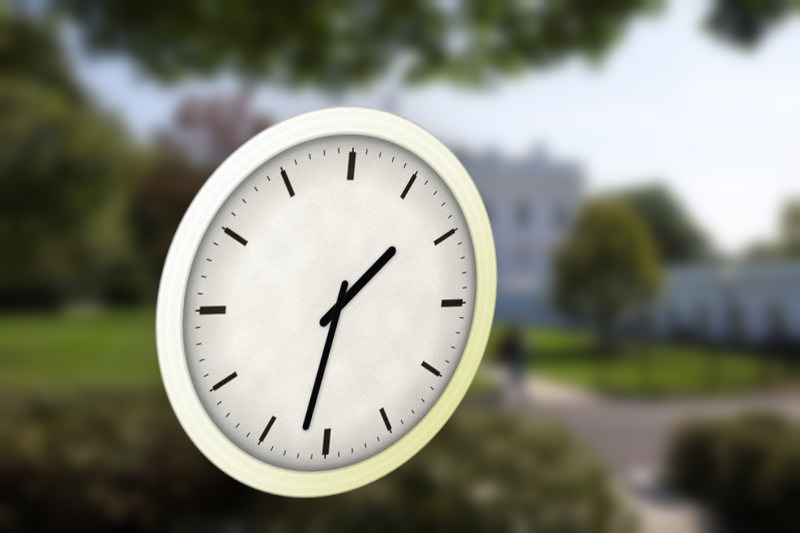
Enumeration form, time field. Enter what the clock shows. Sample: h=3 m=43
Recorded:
h=1 m=32
